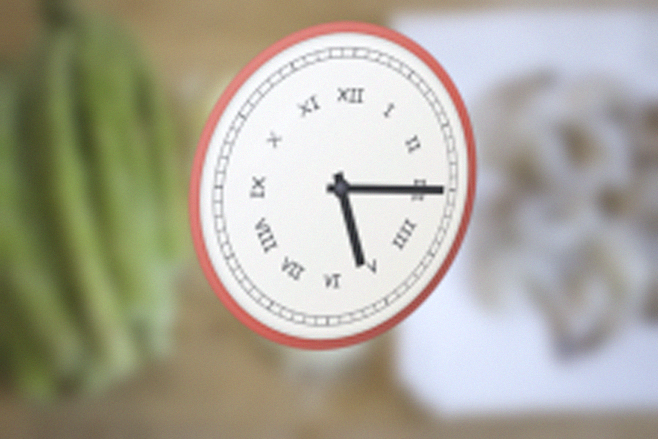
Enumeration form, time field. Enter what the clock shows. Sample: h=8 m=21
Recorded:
h=5 m=15
